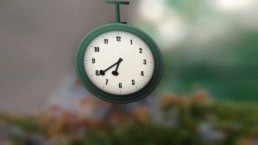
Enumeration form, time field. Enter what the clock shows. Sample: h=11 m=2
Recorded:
h=6 m=39
